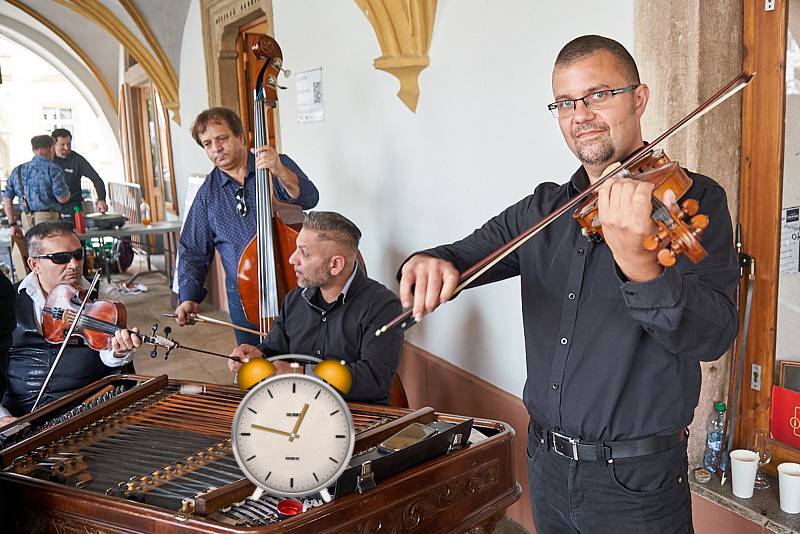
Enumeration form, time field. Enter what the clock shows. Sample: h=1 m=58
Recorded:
h=12 m=47
